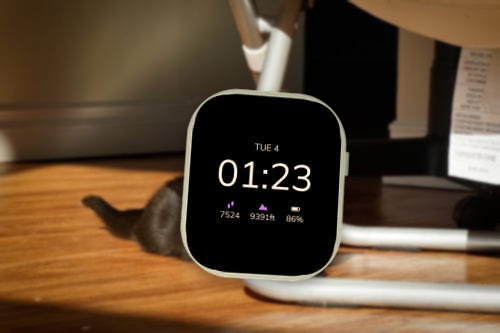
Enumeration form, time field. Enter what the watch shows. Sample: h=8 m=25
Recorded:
h=1 m=23
